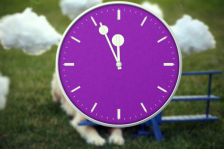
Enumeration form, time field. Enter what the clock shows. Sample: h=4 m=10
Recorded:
h=11 m=56
